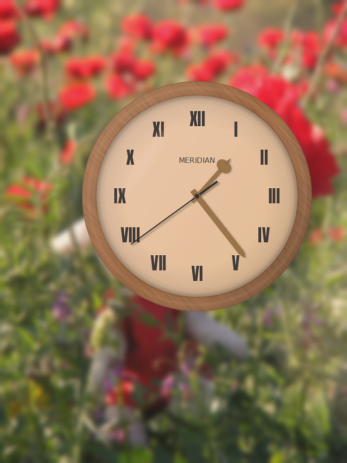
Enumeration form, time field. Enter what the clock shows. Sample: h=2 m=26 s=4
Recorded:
h=1 m=23 s=39
